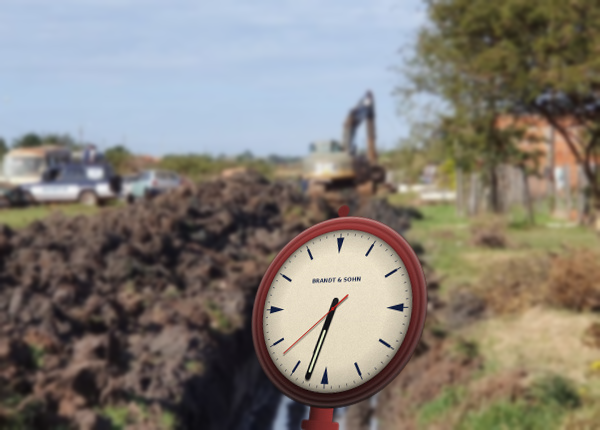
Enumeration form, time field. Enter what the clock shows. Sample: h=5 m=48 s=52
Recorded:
h=6 m=32 s=38
